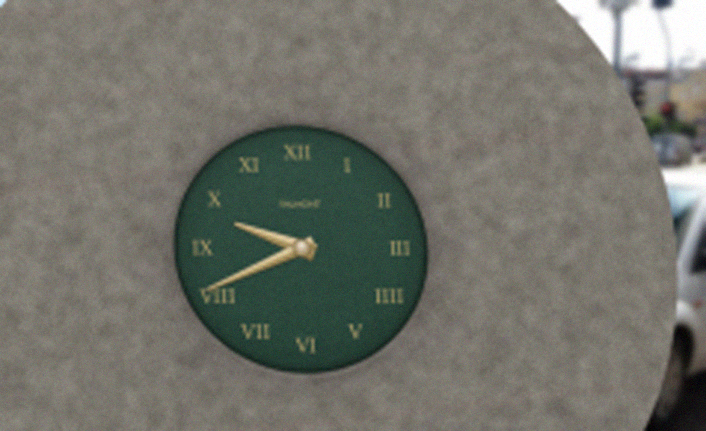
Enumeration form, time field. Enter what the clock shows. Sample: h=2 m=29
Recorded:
h=9 m=41
